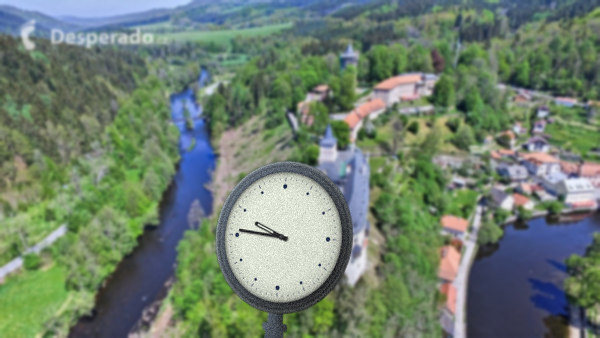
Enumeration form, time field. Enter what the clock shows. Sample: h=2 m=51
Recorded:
h=9 m=46
